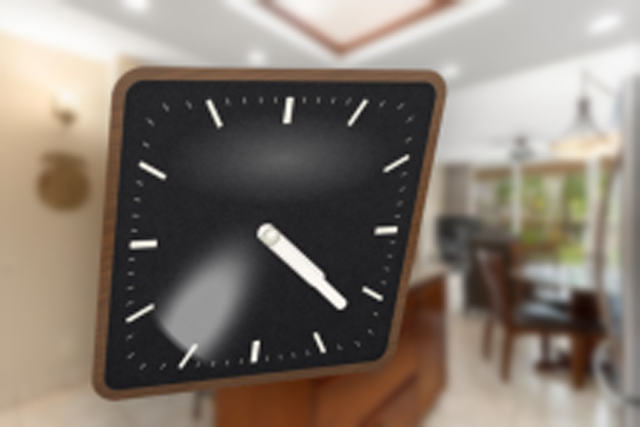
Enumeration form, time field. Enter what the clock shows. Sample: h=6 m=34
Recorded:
h=4 m=22
